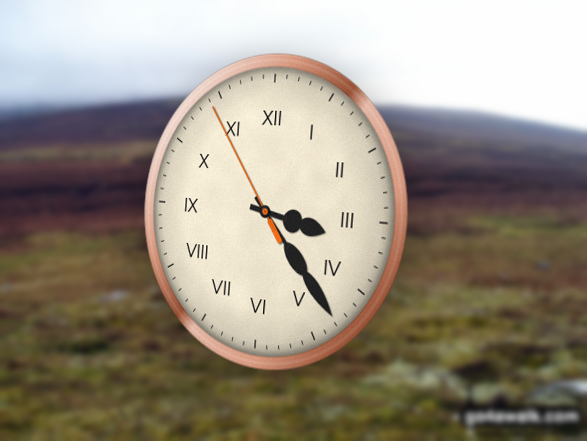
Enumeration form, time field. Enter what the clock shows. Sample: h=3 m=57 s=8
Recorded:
h=3 m=22 s=54
